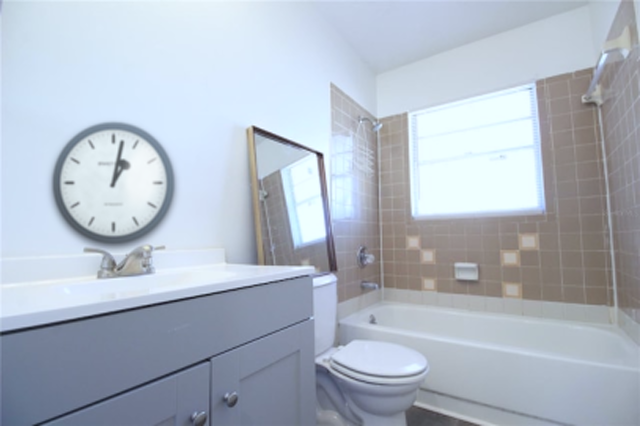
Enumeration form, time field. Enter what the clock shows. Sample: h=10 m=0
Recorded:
h=1 m=2
